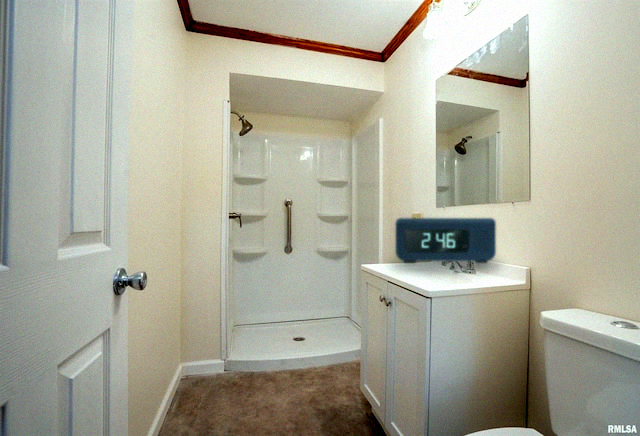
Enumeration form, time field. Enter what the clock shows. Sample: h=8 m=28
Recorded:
h=2 m=46
